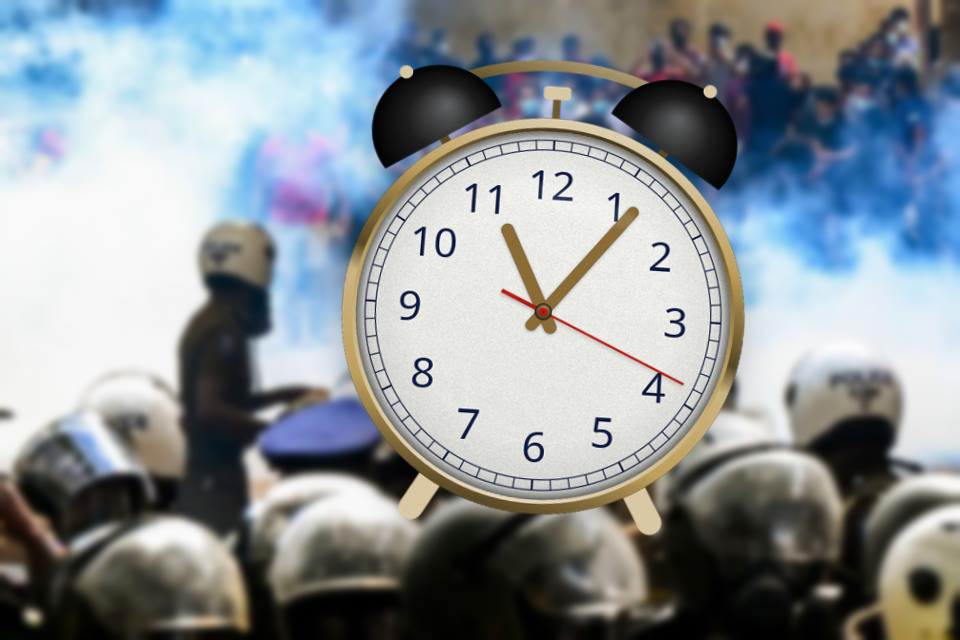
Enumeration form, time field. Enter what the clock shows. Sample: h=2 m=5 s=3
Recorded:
h=11 m=6 s=19
